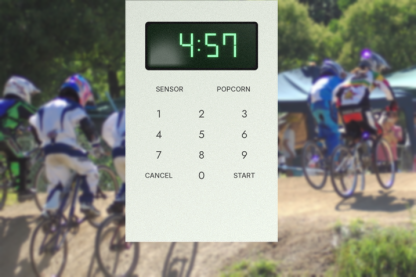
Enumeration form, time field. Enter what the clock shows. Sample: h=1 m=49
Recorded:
h=4 m=57
